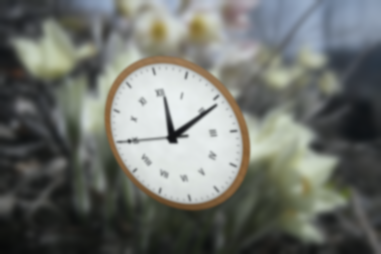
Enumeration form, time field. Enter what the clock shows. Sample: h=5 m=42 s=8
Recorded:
h=12 m=10 s=45
